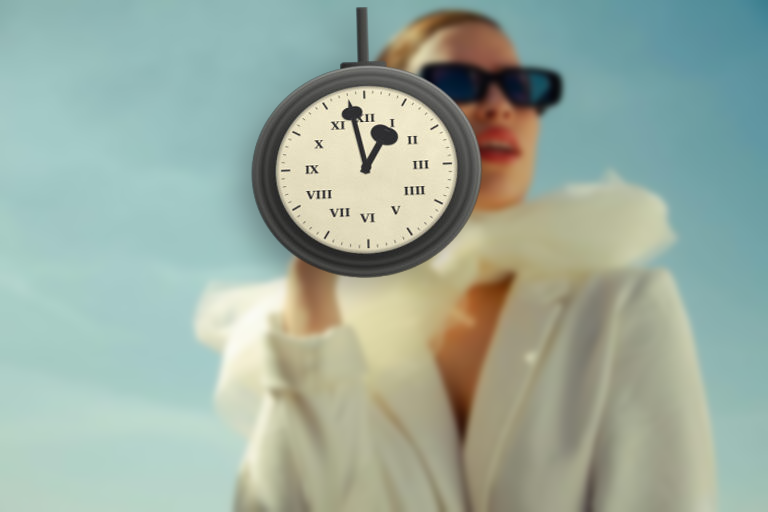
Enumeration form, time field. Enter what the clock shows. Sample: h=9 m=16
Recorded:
h=12 m=58
